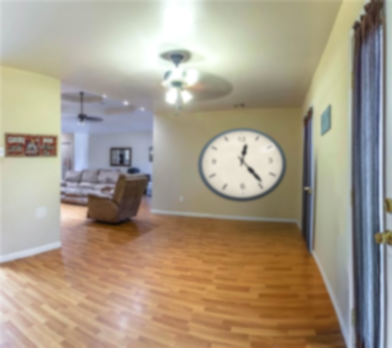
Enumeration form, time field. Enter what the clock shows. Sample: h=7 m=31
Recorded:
h=12 m=24
